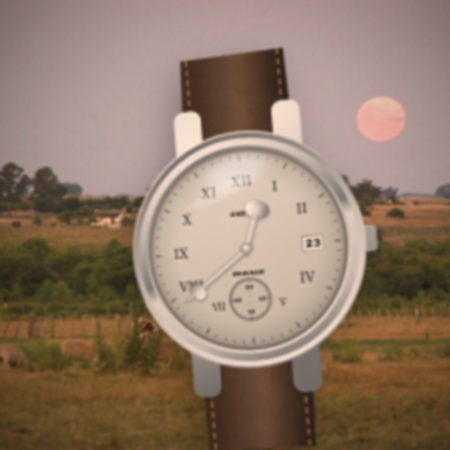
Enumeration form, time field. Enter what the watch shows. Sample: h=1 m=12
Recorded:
h=12 m=39
